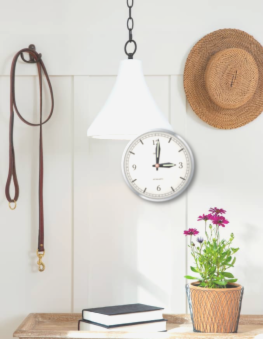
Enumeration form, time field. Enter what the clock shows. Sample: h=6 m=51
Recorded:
h=3 m=1
